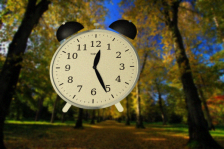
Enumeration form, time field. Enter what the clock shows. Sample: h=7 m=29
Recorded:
h=12 m=26
